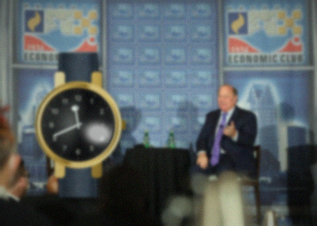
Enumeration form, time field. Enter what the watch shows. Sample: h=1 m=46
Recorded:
h=11 m=41
